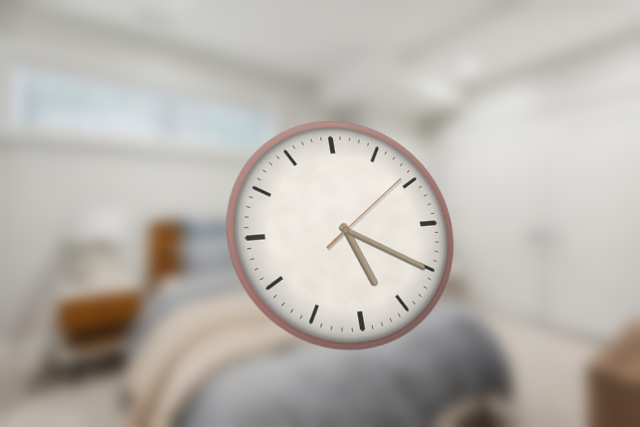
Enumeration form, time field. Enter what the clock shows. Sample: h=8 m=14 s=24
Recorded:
h=5 m=20 s=9
